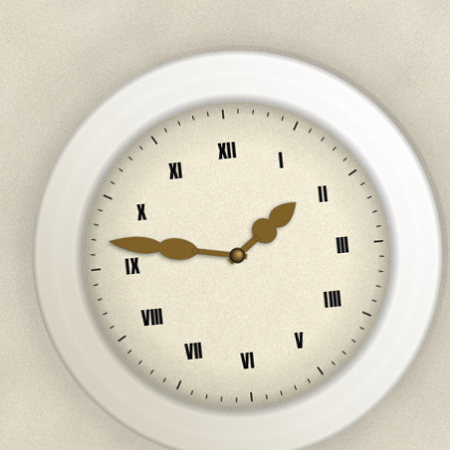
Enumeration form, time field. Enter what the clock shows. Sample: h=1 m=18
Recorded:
h=1 m=47
